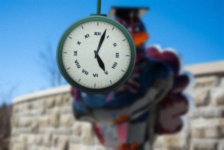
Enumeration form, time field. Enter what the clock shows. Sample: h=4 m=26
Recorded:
h=5 m=3
